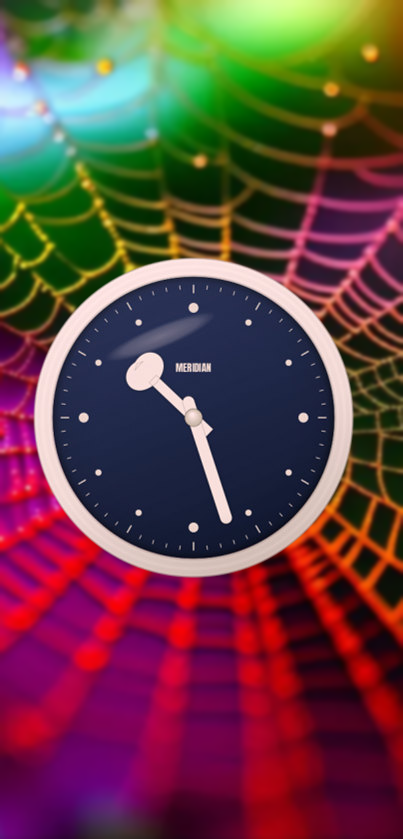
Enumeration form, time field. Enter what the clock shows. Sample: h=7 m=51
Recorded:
h=10 m=27
